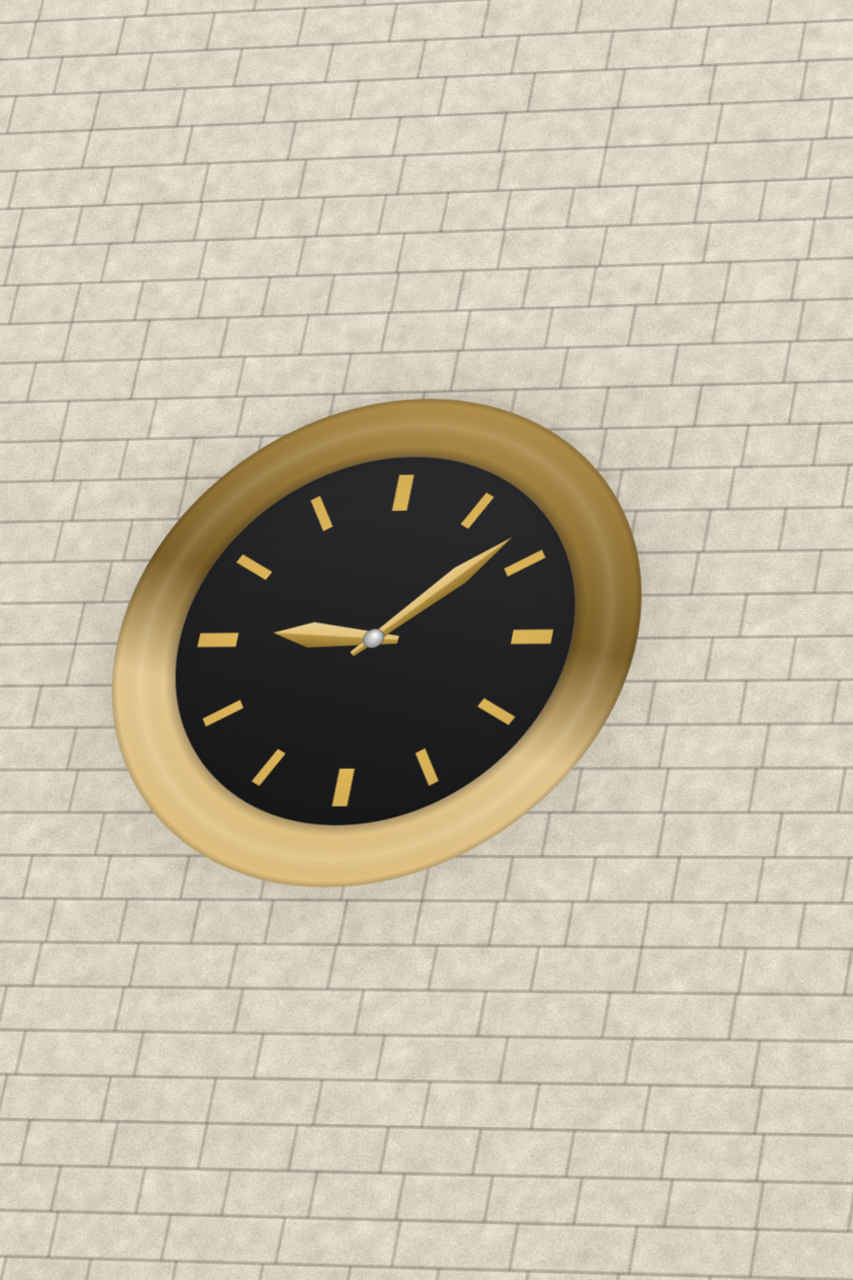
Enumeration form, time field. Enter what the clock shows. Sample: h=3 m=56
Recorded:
h=9 m=8
